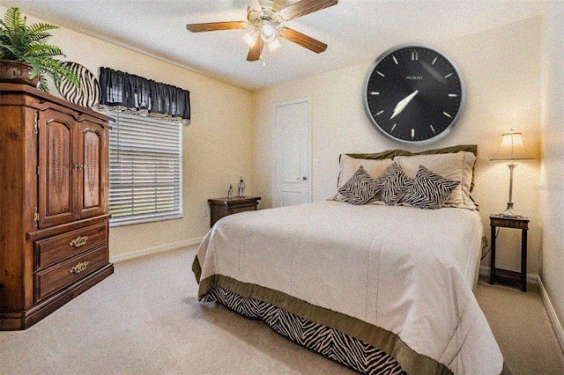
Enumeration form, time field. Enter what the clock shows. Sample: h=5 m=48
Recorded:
h=7 m=37
